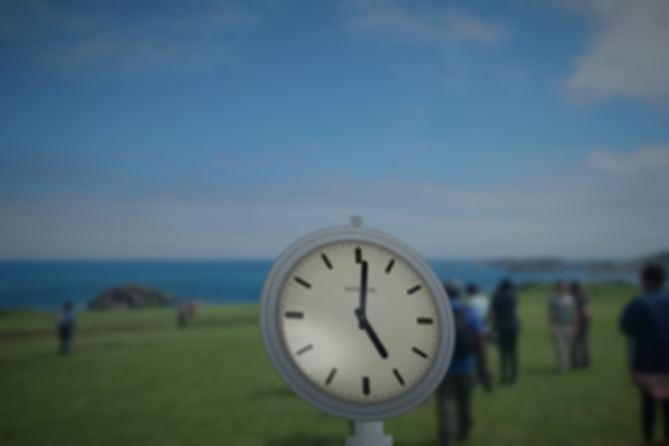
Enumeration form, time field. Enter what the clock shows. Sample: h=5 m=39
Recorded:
h=5 m=1
